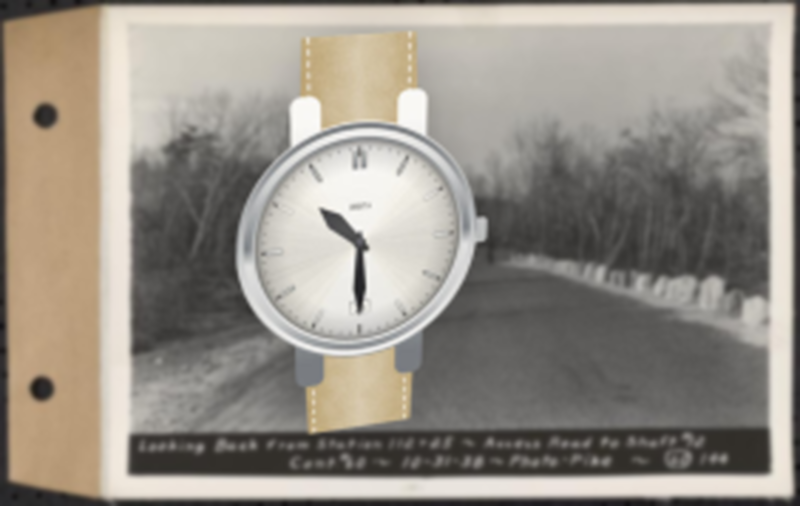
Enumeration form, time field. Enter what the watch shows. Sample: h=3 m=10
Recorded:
h=10 m=30
